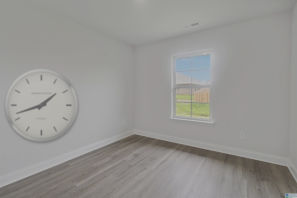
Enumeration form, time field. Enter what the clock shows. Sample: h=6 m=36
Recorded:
h=1 m=42
